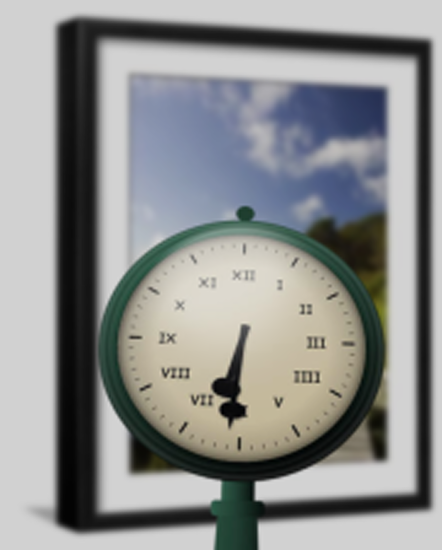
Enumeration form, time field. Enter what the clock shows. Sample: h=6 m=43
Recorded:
h=6 m=31
